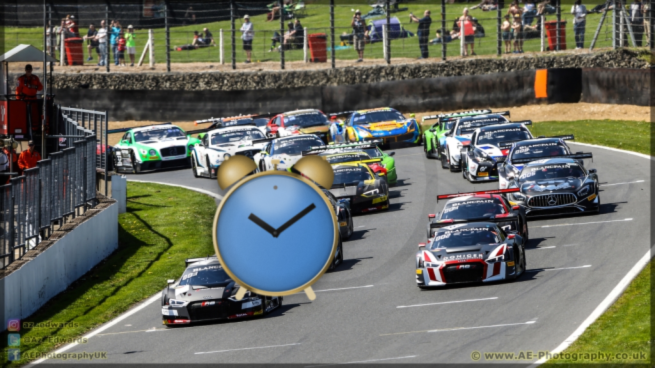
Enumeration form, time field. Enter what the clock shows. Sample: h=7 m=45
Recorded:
h=10 m=9
